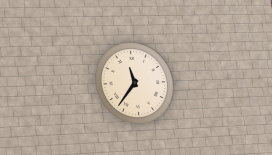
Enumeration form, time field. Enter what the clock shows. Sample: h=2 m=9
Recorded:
h=11 m=37
